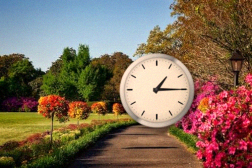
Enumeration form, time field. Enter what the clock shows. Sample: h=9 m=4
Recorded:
h=1 m=15
